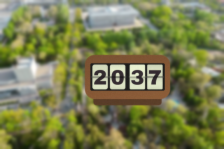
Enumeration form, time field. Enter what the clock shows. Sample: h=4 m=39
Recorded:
h=20 m=37
